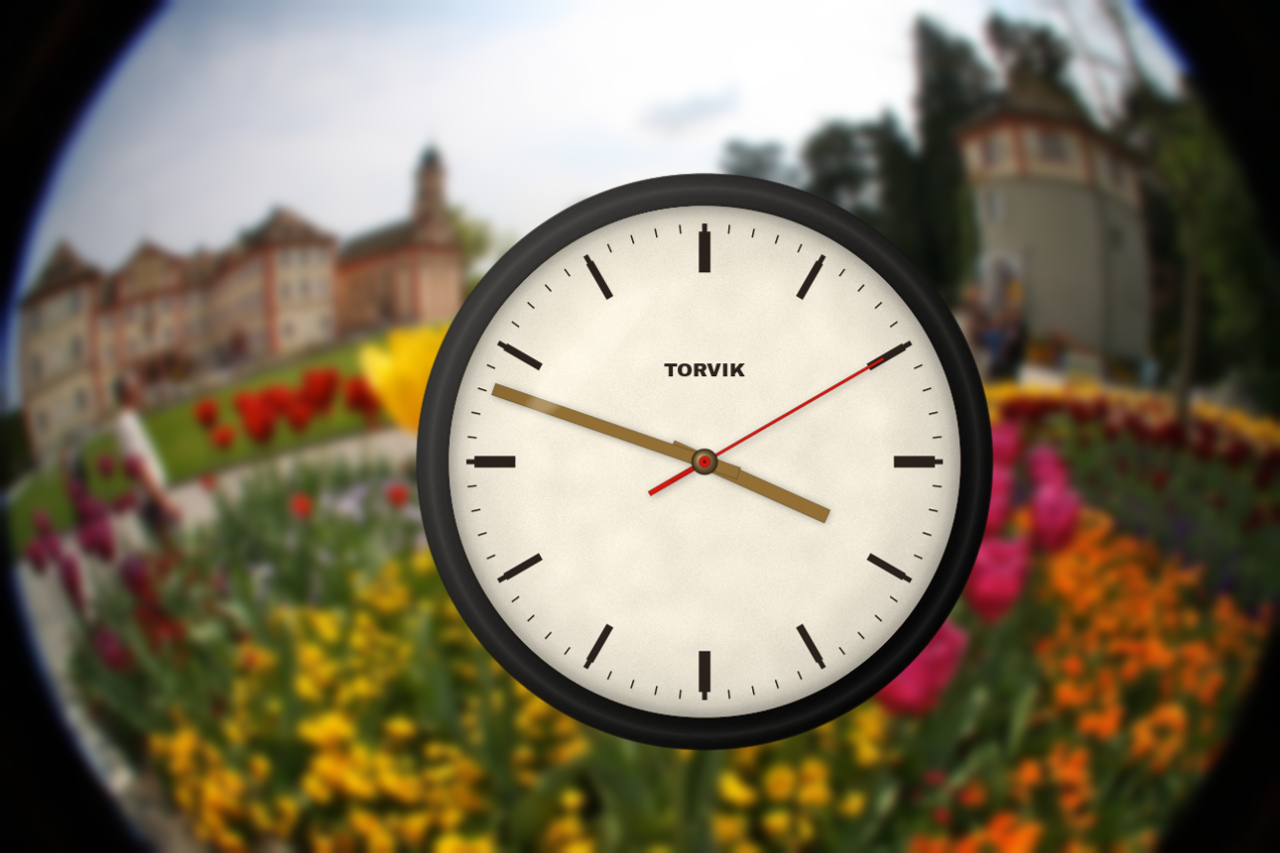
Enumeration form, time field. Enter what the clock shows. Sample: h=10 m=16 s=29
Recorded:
h=3 m=48 s=10
